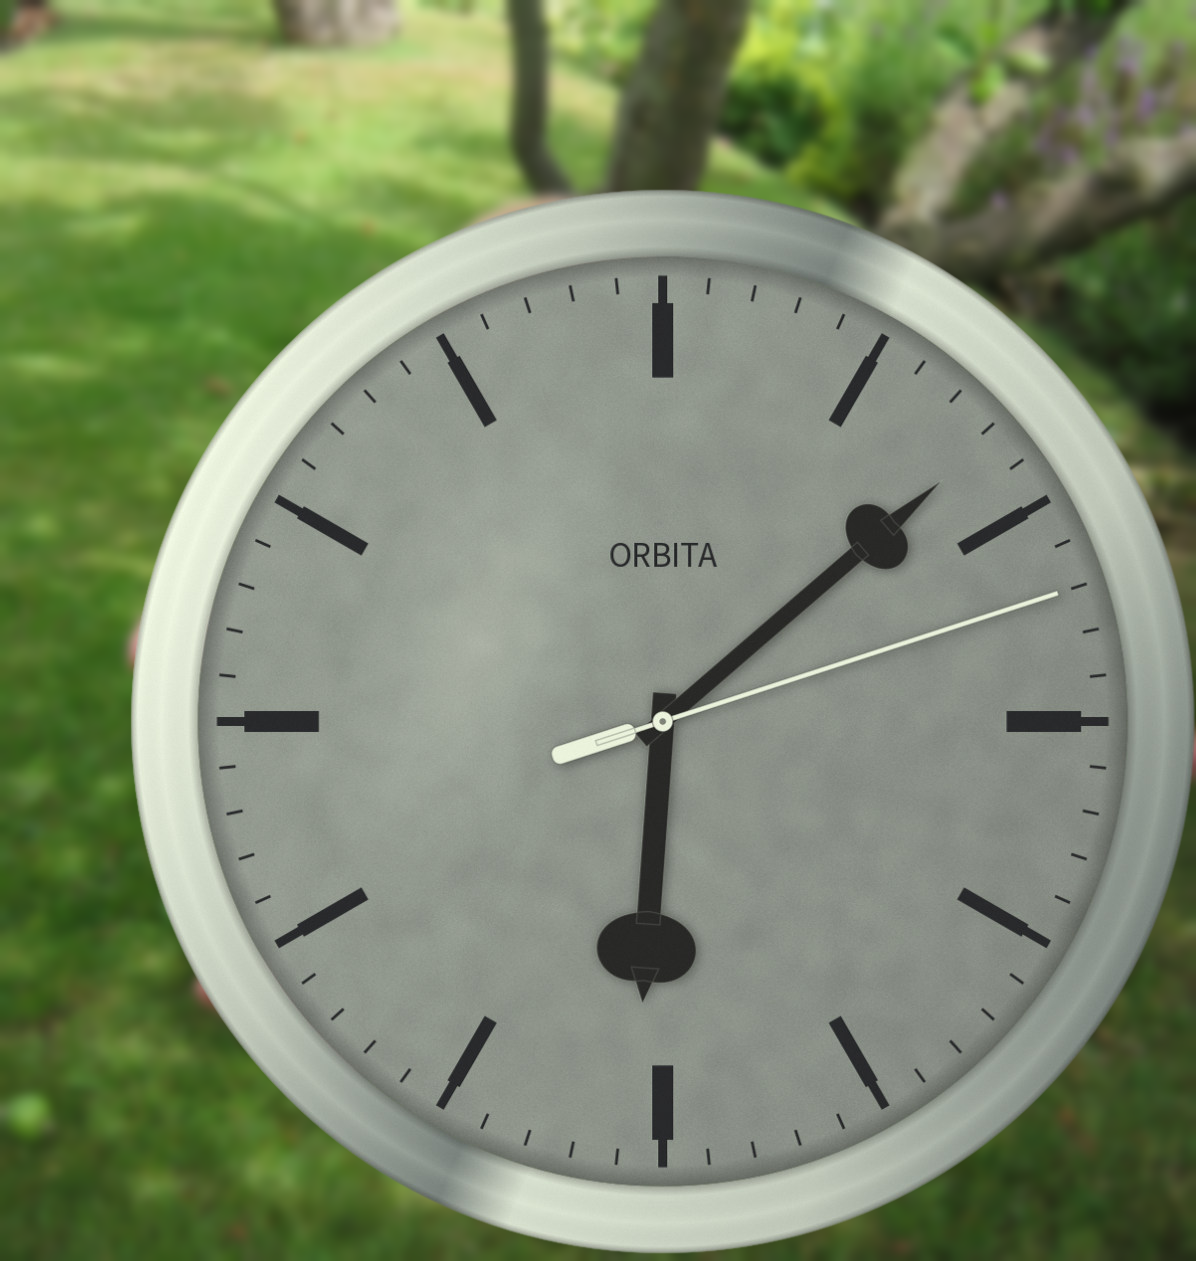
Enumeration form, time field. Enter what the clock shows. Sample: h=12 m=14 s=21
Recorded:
h=6 m=8 s=12
